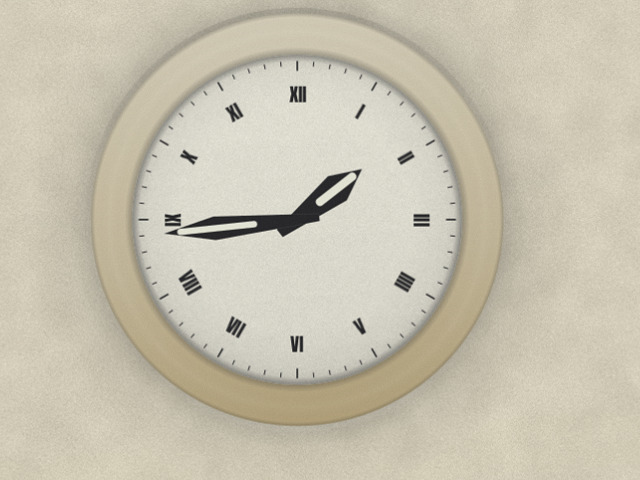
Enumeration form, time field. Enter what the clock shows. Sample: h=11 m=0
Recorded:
h=1 m=44
